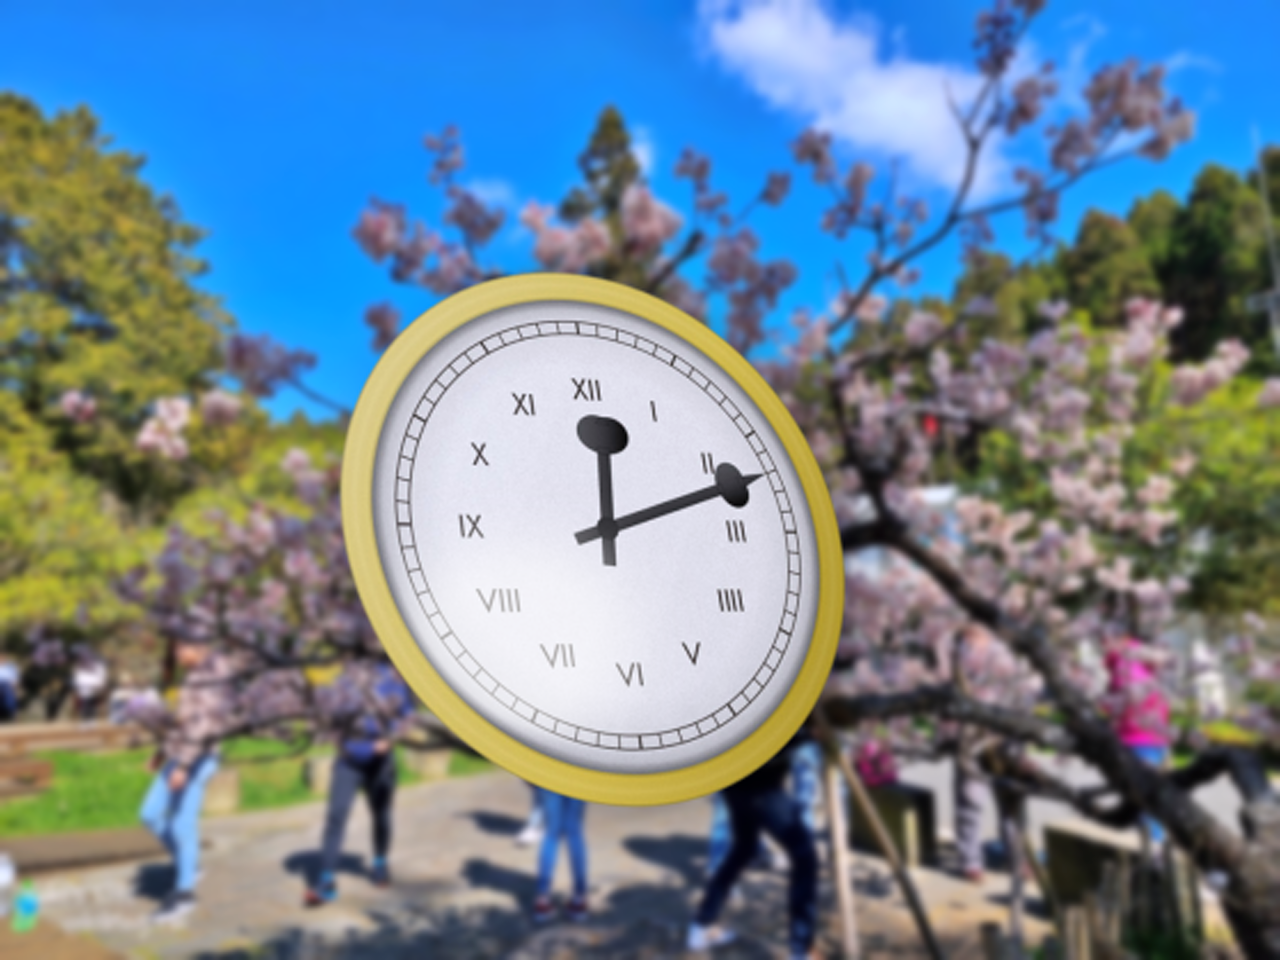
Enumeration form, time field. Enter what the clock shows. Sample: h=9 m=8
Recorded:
h=12 m=12
